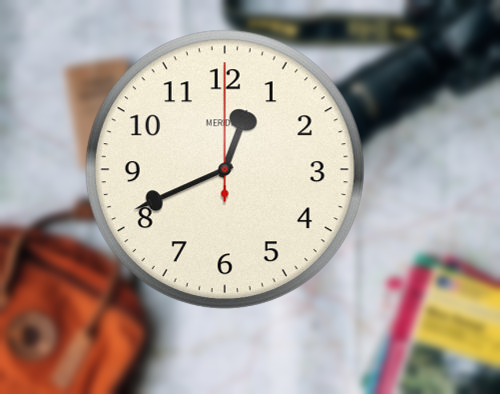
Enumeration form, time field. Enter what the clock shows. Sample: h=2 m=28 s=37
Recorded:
h=12 m=41 s=0
